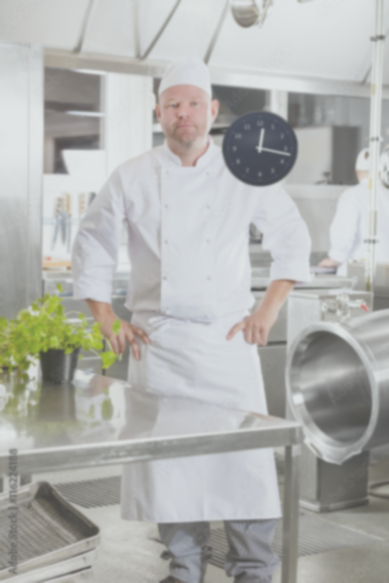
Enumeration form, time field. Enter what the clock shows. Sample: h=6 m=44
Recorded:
h=12 m=17
